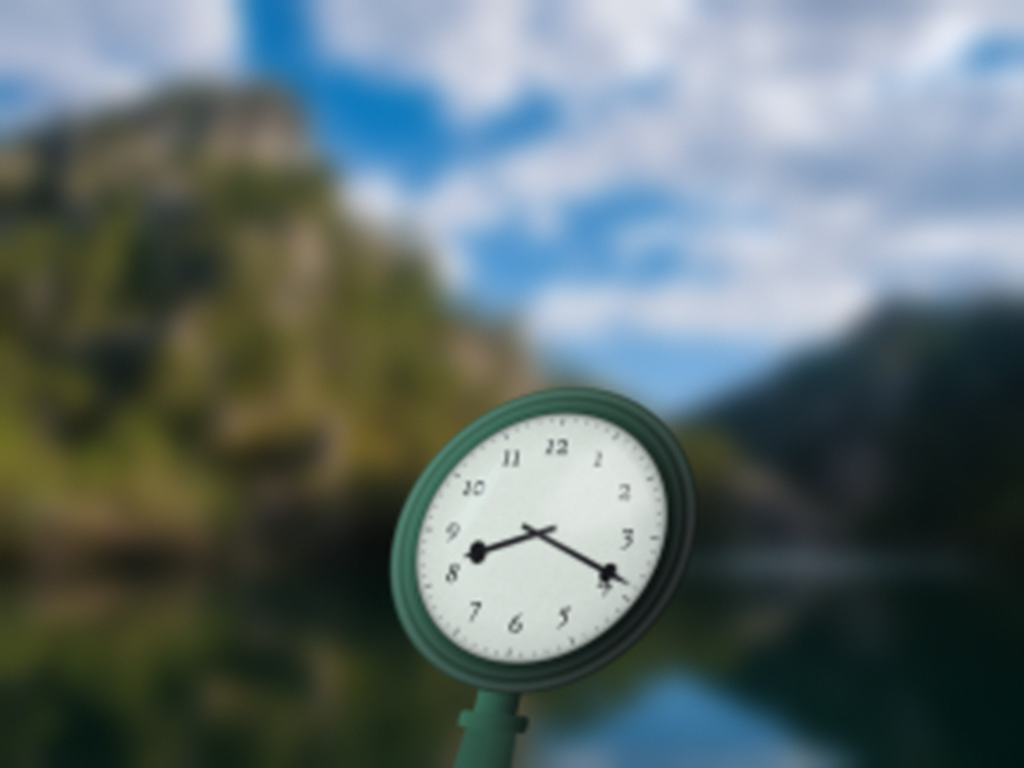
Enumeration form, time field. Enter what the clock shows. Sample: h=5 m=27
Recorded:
h=8 m=19
